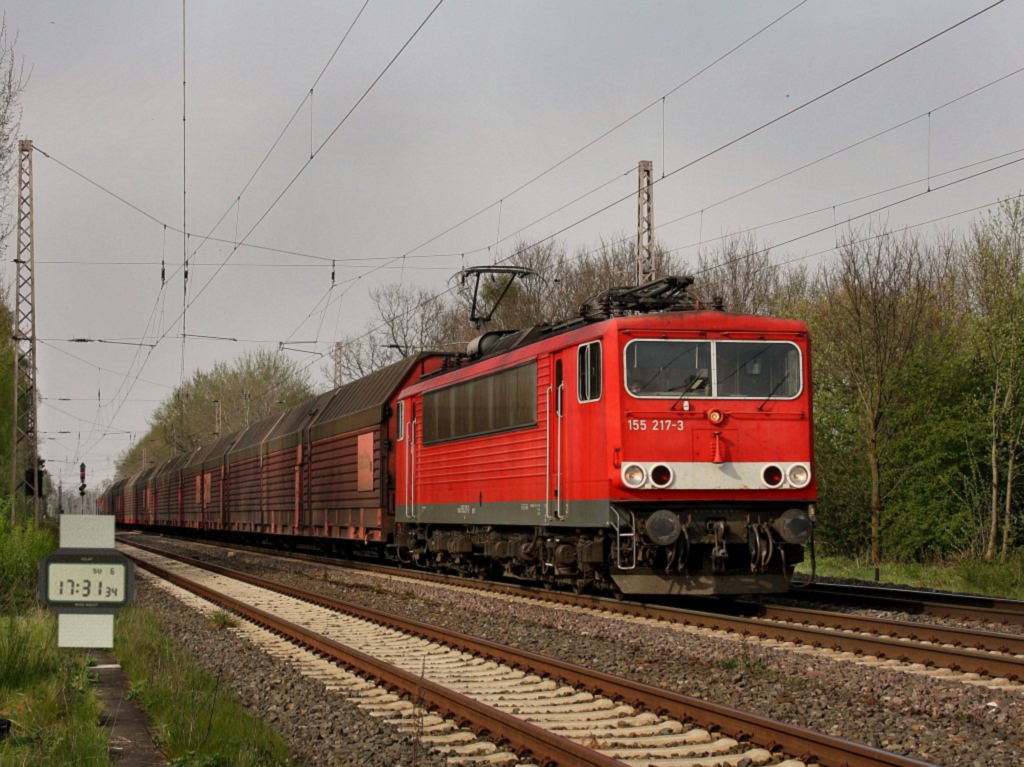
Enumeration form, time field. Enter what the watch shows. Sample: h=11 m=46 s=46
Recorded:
h=17 m=31 s=34
